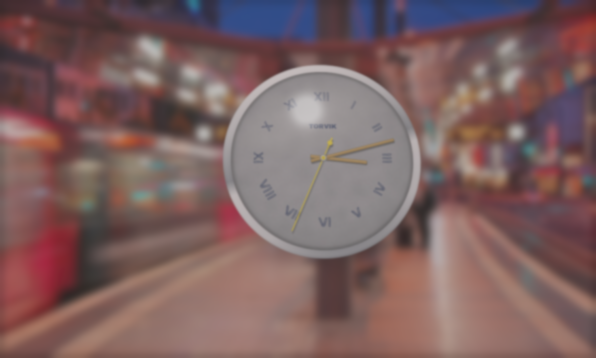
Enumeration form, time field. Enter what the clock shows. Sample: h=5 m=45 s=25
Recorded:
h=3 m=12 s=34
